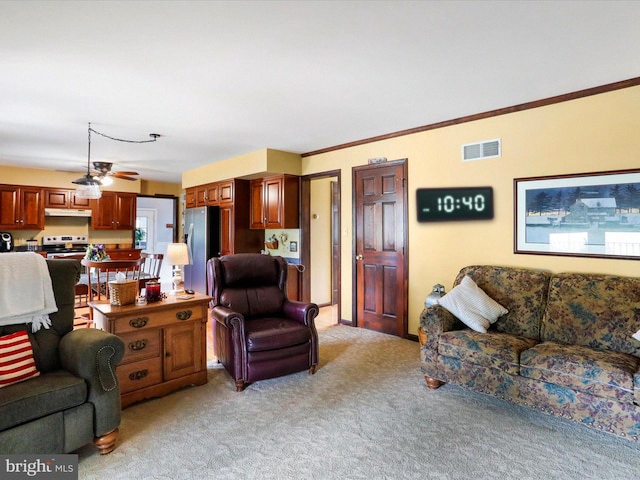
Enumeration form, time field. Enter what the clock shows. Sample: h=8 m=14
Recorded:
h=10 m=40
